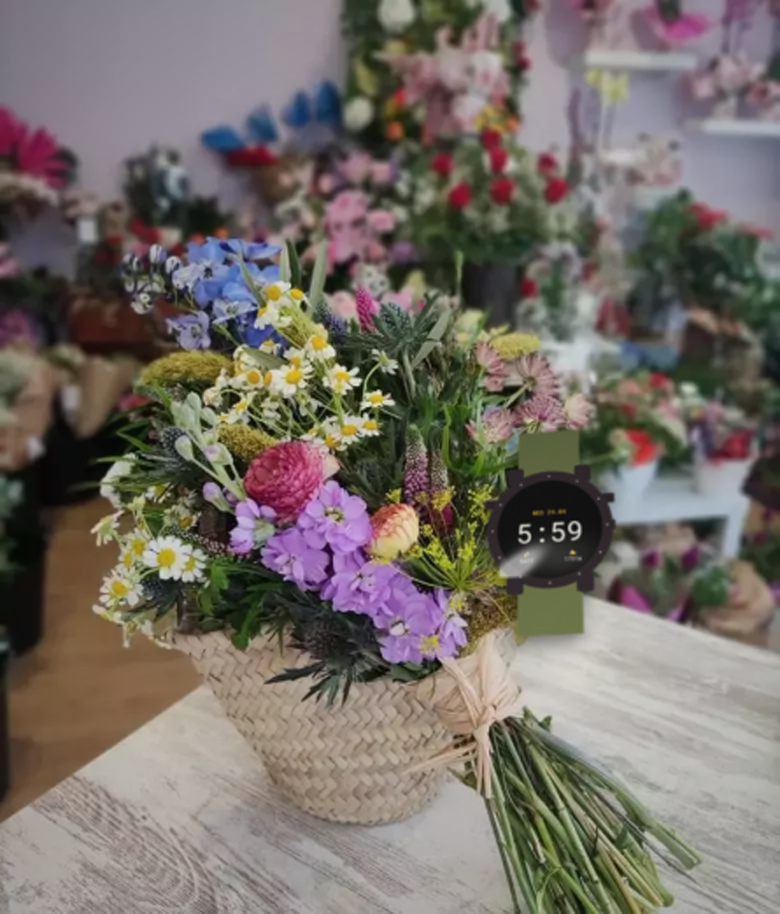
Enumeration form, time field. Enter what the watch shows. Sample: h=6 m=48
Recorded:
h=5 m=59
